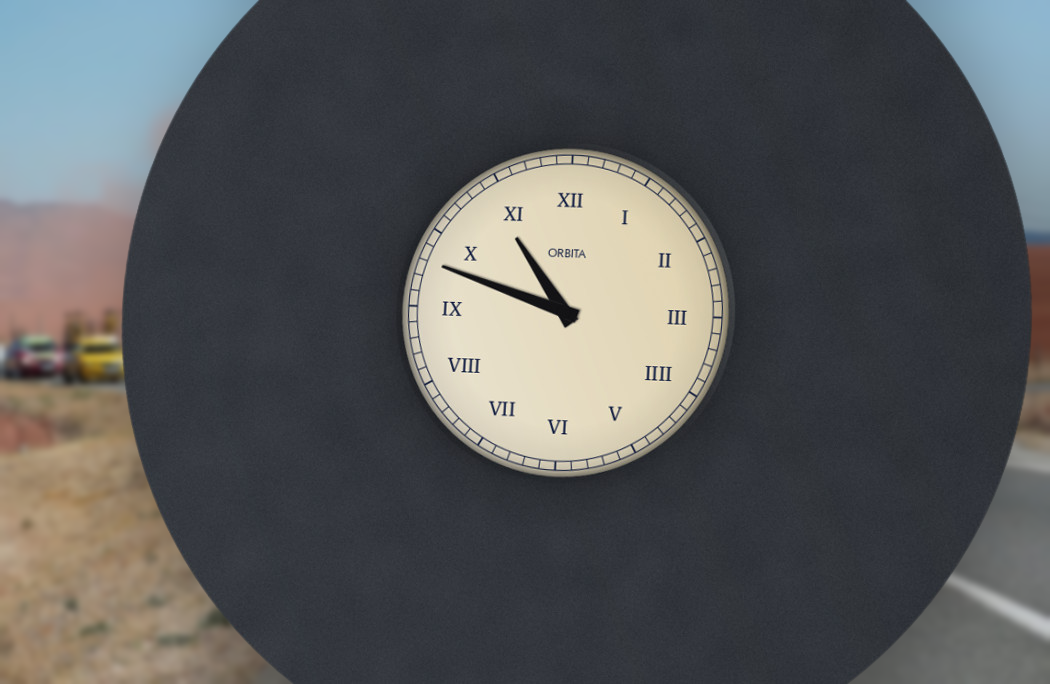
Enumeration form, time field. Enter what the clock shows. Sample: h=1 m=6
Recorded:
h=10 m=48
